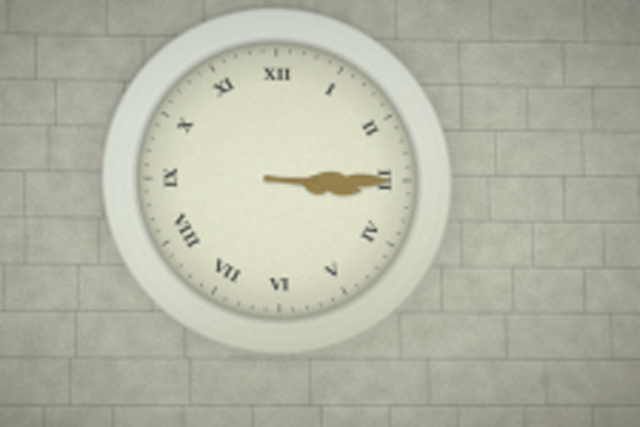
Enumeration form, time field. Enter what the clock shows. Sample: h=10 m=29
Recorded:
h=3 m=15
